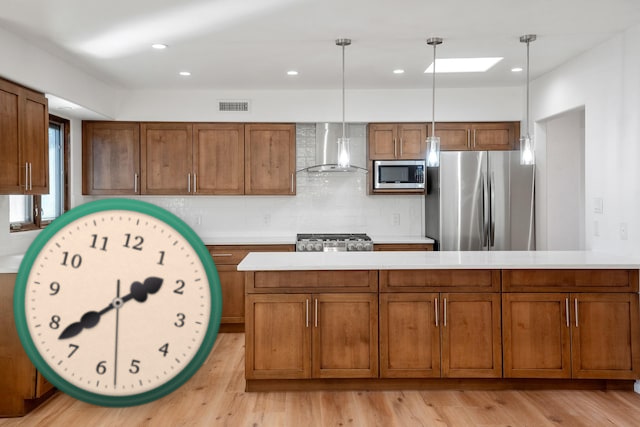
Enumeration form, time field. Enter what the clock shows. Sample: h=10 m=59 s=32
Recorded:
h=1 m=37 s=28
